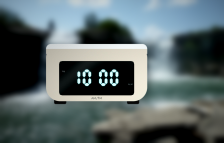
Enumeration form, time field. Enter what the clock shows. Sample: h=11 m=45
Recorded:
h=10 m=0
